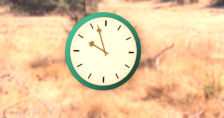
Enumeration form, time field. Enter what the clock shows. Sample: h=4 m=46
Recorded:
h=9 m=57
